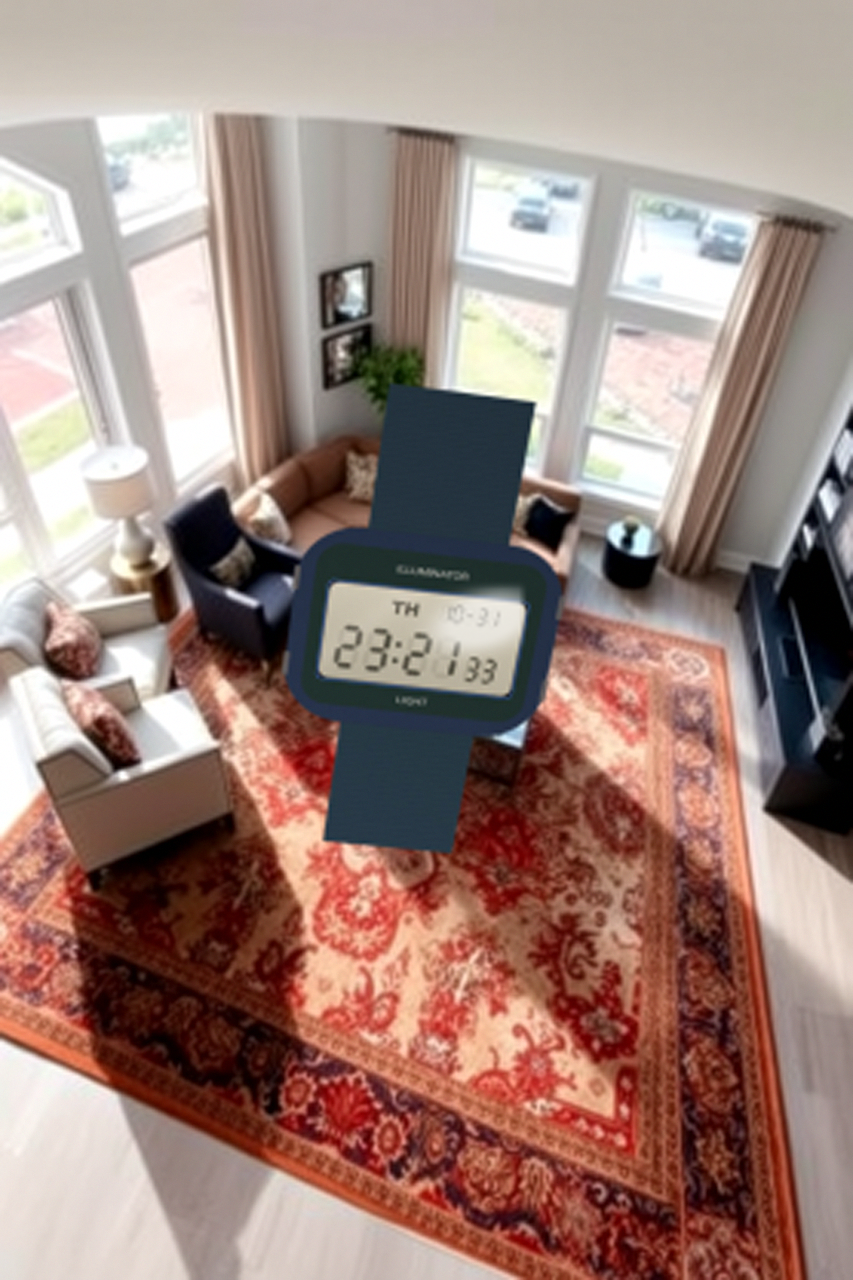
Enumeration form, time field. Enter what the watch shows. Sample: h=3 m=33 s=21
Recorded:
h=23 m=21 s=33
